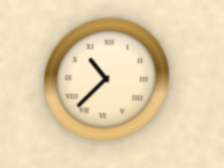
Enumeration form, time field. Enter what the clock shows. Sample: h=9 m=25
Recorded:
h=10 m=37
